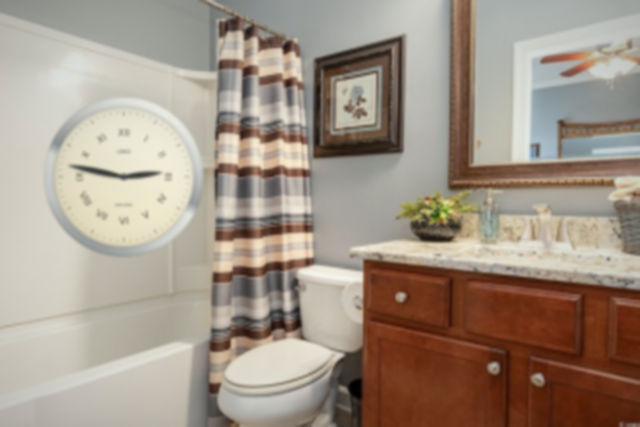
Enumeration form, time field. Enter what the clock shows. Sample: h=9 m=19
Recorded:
h=2 m=47
